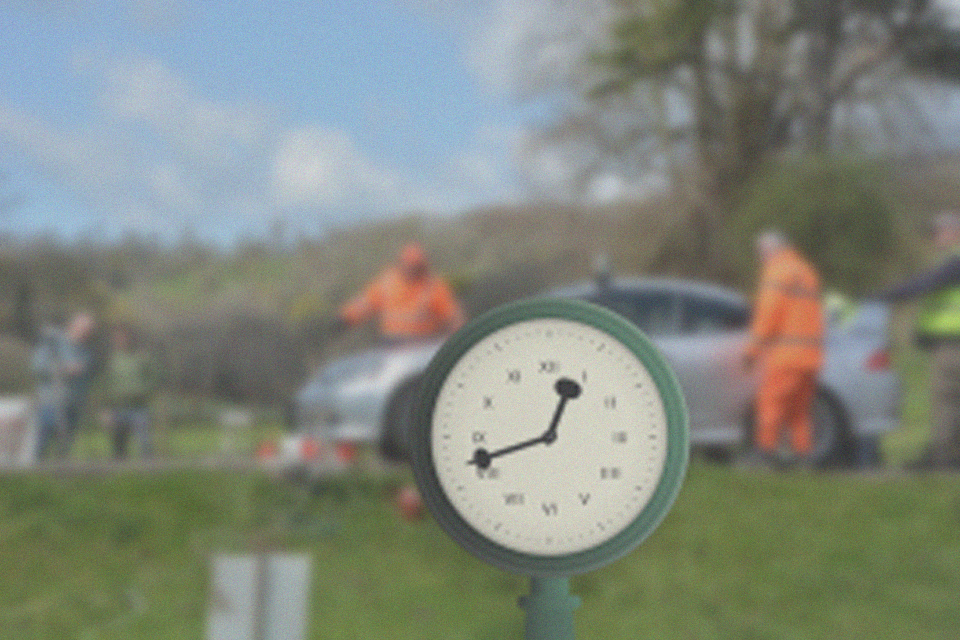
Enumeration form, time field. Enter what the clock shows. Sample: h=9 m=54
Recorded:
h=12 m=42
